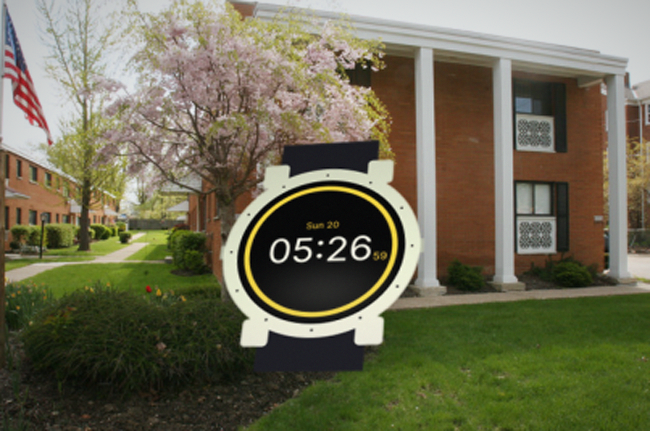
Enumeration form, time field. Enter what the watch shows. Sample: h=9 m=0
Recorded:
h=5 m=26
